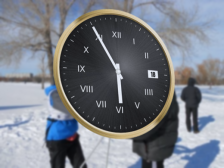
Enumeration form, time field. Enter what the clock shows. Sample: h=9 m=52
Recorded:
h=5 m=55
